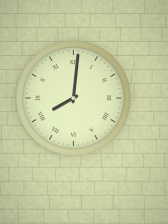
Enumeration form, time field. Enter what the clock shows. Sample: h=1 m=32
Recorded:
h=8 m=1
